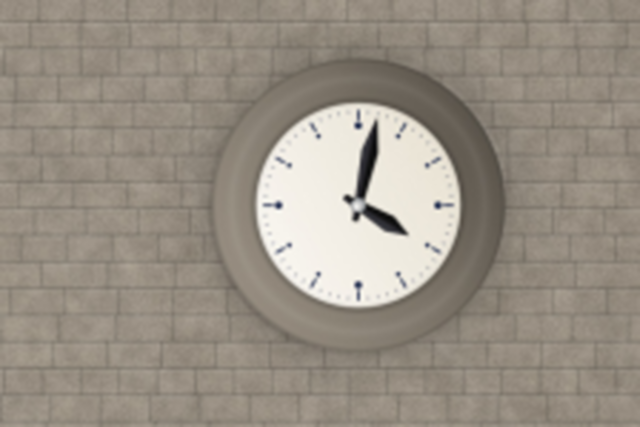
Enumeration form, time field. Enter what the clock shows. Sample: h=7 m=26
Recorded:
h=4 m=2
